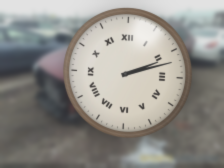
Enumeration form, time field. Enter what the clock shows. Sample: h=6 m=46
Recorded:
h=2 m=12
